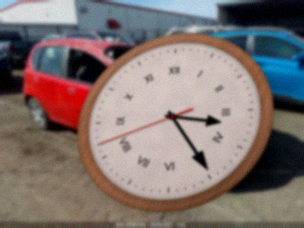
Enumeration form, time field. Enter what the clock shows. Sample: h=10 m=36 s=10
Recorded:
h=3 m=24 s=42
